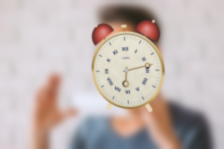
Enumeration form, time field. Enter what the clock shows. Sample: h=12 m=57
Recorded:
h=6 m=13
